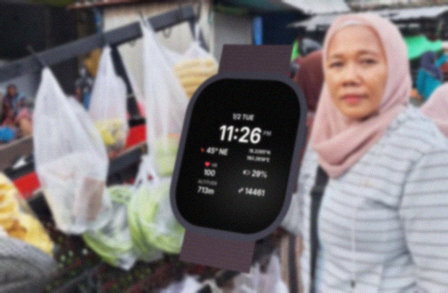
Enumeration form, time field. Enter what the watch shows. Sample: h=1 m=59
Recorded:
h=11 m=26
